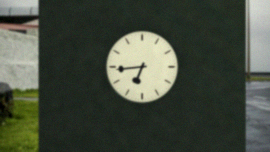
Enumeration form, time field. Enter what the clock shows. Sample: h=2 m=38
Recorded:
h=6 m=44
